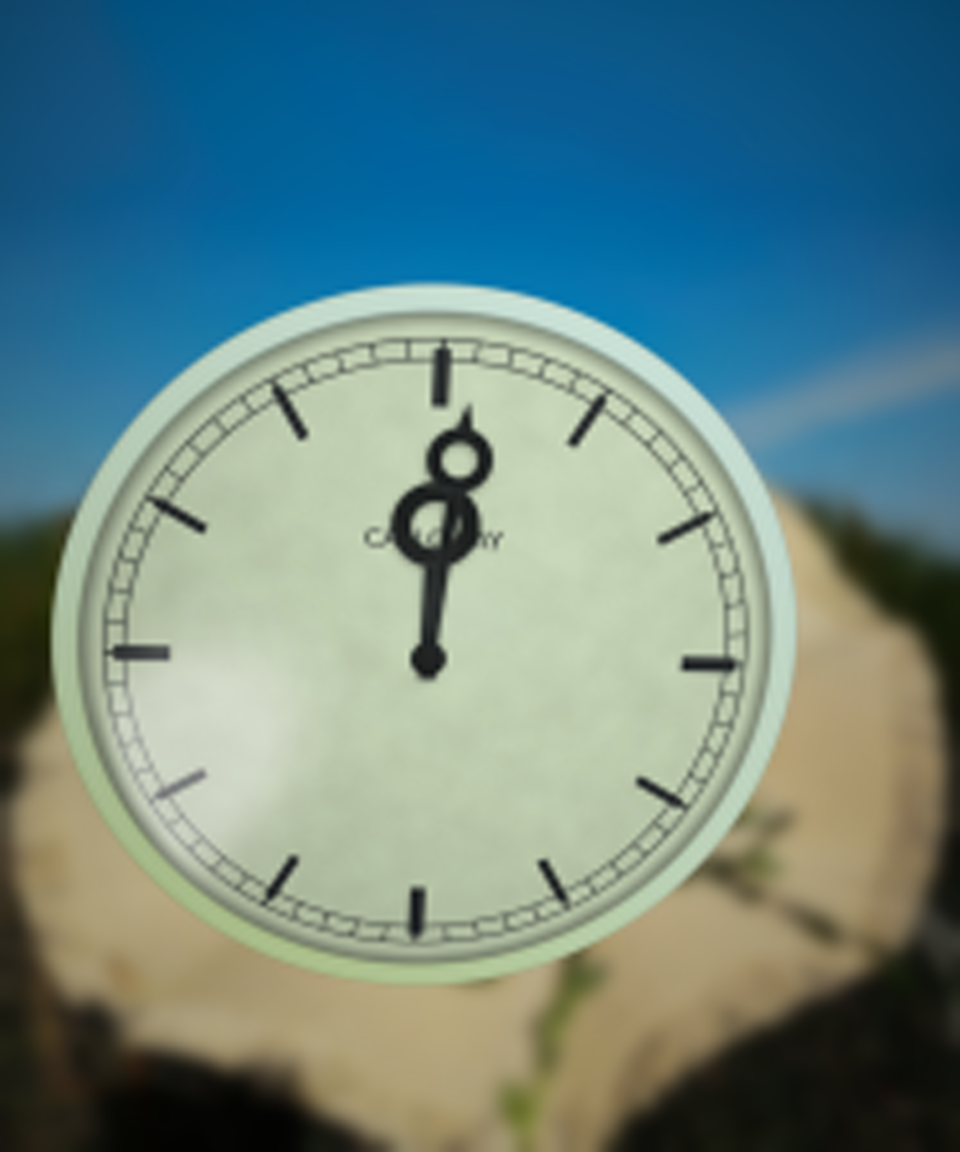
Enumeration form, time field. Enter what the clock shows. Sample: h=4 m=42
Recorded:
h=12 m=1
